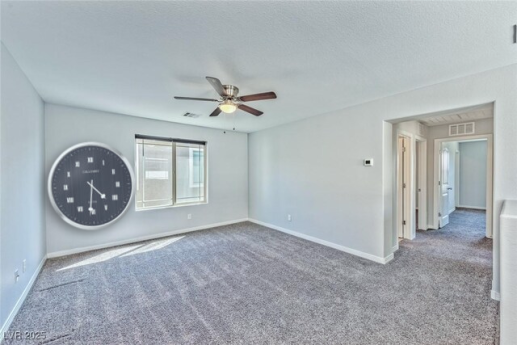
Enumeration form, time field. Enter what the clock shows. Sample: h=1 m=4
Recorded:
h=4 m=31
